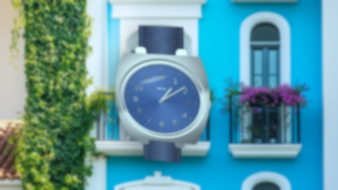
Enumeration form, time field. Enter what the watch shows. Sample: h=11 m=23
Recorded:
h=1 m=9
